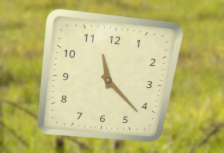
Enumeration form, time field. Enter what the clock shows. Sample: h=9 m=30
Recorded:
h=11 m=22
